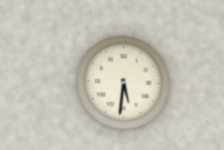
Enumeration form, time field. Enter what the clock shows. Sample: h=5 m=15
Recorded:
h=5 m=31
